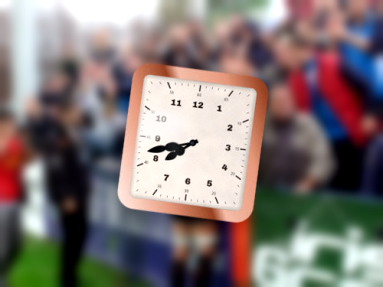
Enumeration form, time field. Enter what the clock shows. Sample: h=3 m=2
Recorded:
h=7 m=42
